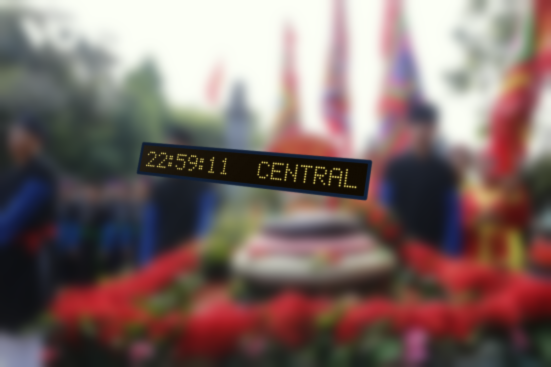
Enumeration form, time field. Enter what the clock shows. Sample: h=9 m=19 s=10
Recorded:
h=22 m=59 s=11
